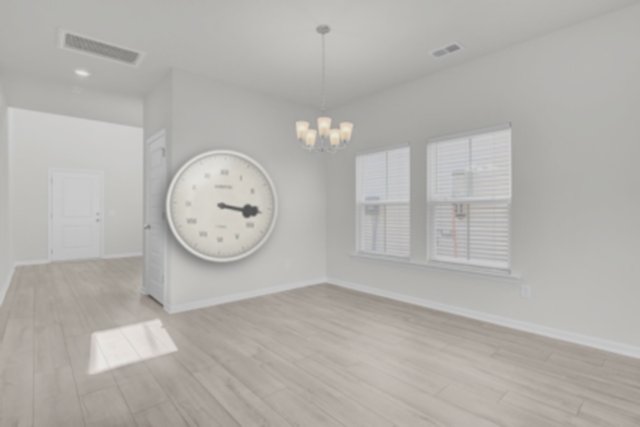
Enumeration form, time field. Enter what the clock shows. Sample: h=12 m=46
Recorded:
h=3 m=16
